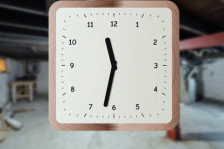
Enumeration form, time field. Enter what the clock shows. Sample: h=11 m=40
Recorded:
h=11 m=32
